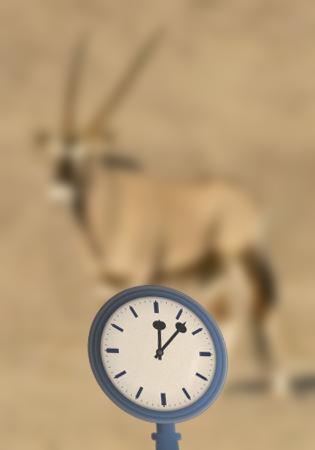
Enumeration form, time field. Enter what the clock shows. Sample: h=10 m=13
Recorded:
h=12 m=7
